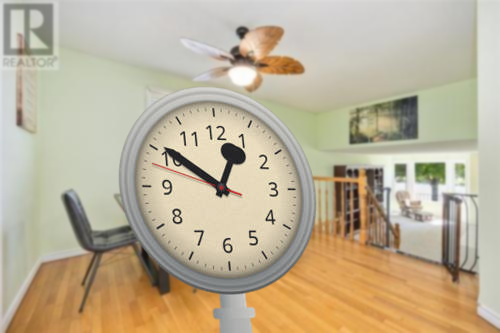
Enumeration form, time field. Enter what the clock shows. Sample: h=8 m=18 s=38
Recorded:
h=12 m=50 s=48
